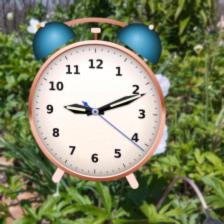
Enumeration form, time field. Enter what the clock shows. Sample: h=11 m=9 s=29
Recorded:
h=9 m=11 s=21
